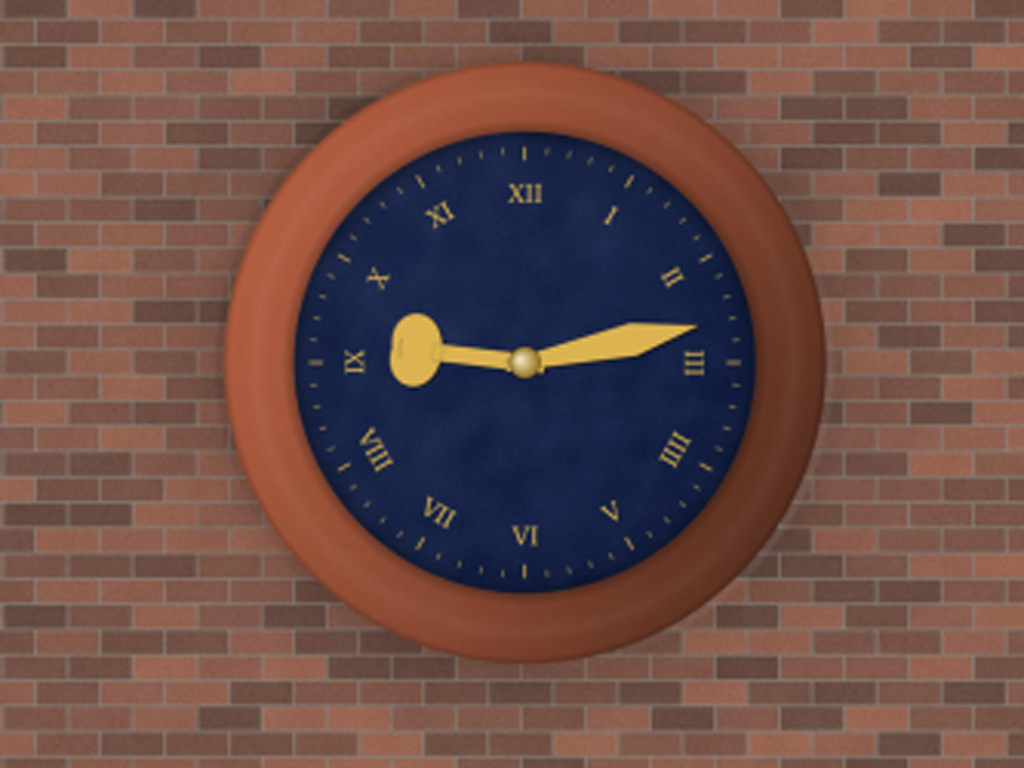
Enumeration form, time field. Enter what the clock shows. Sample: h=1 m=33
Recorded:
h=9 m=13
